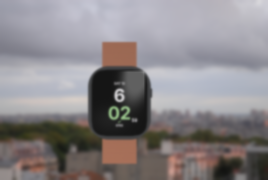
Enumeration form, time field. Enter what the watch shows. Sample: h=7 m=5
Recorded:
h=6 m=2
